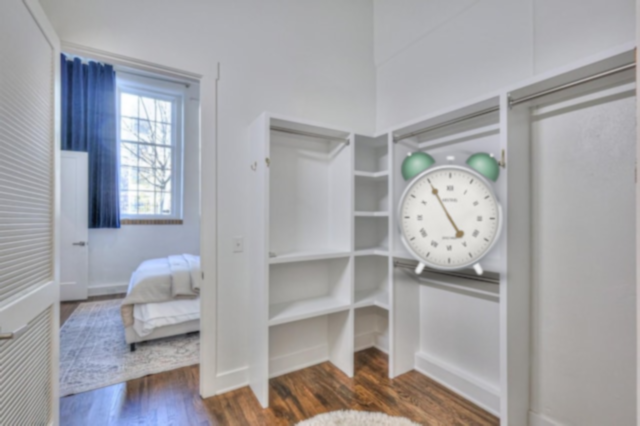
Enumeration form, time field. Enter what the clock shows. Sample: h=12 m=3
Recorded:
h=4 m=55
